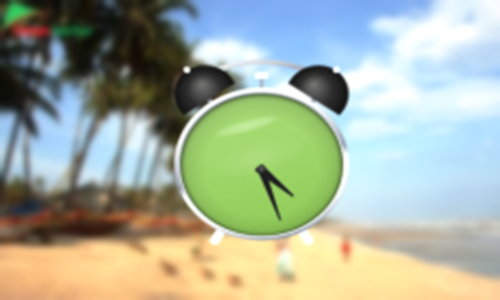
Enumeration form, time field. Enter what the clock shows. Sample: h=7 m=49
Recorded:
h=4 m=27
